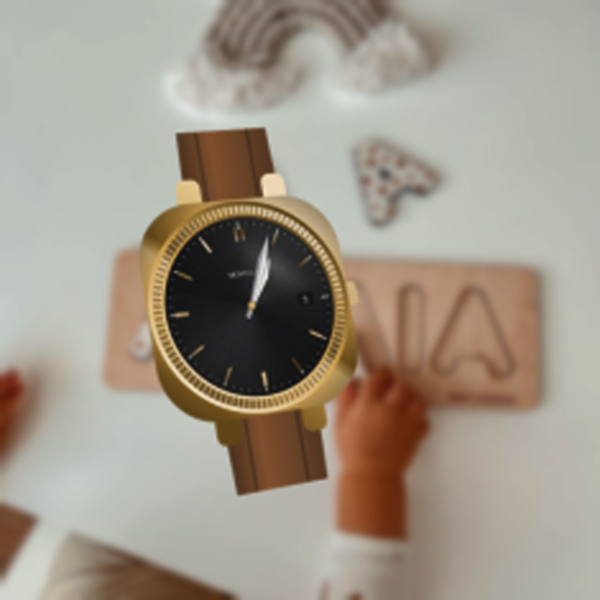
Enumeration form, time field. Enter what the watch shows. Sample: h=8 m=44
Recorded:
h=1 m=4
